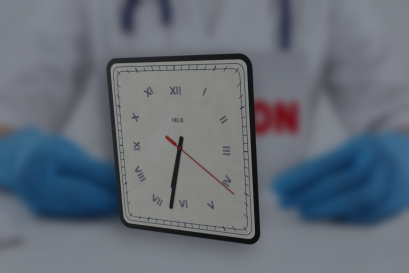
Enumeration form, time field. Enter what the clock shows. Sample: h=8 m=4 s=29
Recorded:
h=6 m=32 s=21
